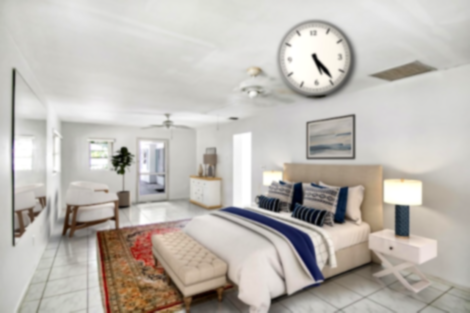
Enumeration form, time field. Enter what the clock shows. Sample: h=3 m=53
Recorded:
h=5 m=24
